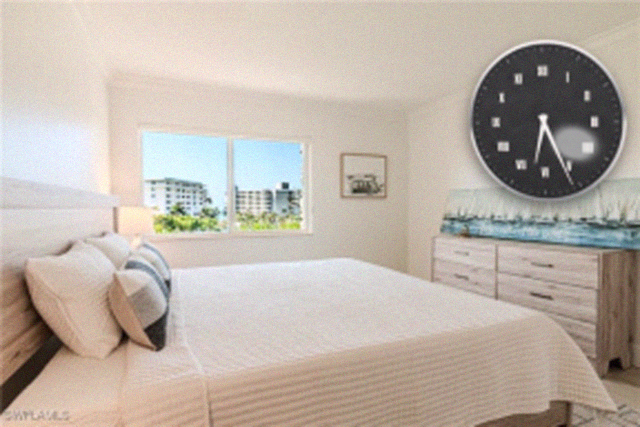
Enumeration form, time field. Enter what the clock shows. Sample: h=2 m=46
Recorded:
h=6 m=26
